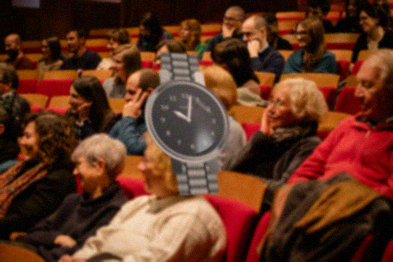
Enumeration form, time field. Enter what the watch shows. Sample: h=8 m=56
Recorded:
h=10 m=2
